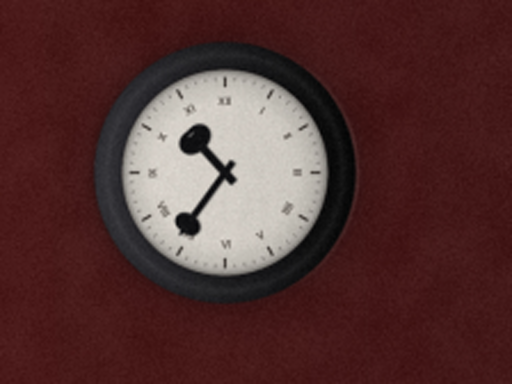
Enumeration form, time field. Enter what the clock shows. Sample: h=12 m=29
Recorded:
h=10 m=36
